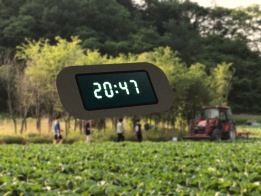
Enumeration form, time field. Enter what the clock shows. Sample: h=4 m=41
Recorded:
h=20 m=47
